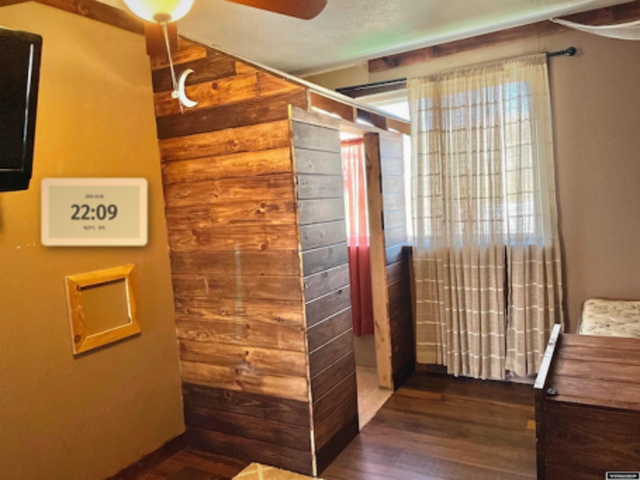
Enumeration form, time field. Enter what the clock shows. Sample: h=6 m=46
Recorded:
h=22 m=9
